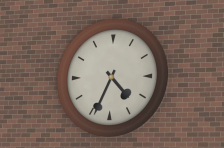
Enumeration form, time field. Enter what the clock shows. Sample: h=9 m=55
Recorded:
h=4 m=34
